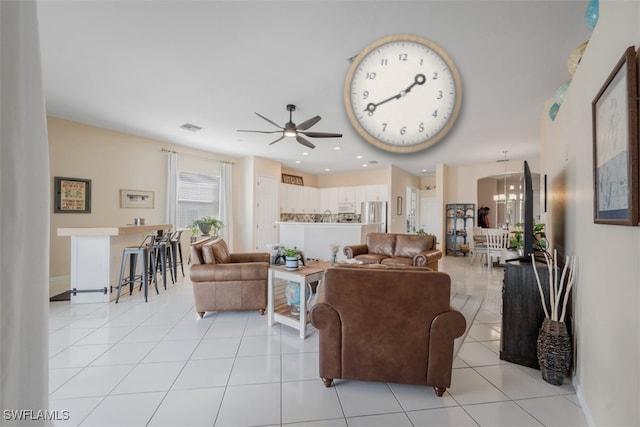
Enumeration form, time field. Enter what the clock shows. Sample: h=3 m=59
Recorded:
h=1 m=41
